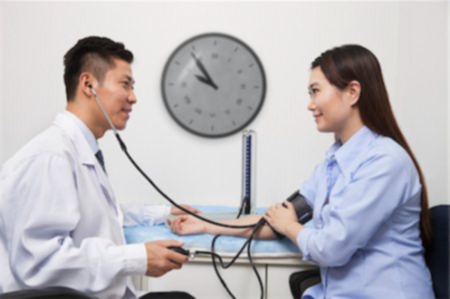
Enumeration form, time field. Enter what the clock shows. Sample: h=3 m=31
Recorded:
h=9 m=54
